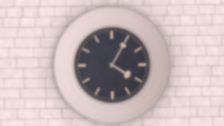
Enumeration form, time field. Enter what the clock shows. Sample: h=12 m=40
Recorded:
h=4 m=5
